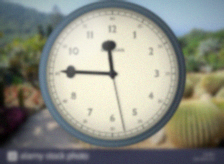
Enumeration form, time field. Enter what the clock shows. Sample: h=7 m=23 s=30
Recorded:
h=11 m=45 s=28
